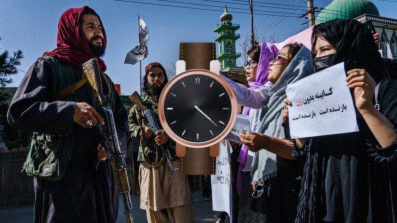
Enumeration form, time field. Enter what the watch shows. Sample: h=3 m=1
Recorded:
h=4 m=22
